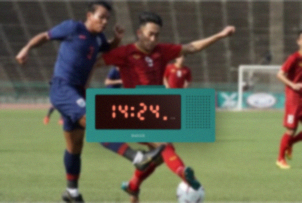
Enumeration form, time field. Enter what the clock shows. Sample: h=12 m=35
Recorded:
h=14 m=24
